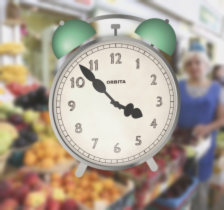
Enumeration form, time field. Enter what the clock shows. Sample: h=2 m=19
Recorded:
h=3 m=53
